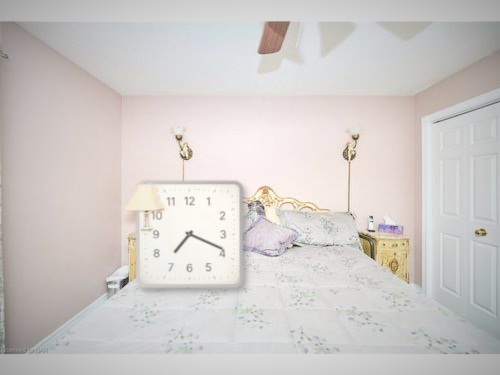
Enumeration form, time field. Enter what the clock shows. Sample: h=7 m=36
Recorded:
h=7 m=19
